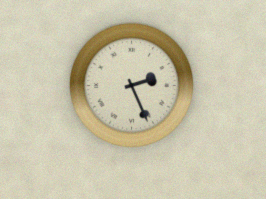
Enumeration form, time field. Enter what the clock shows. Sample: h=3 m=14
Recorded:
h=2 m=26
